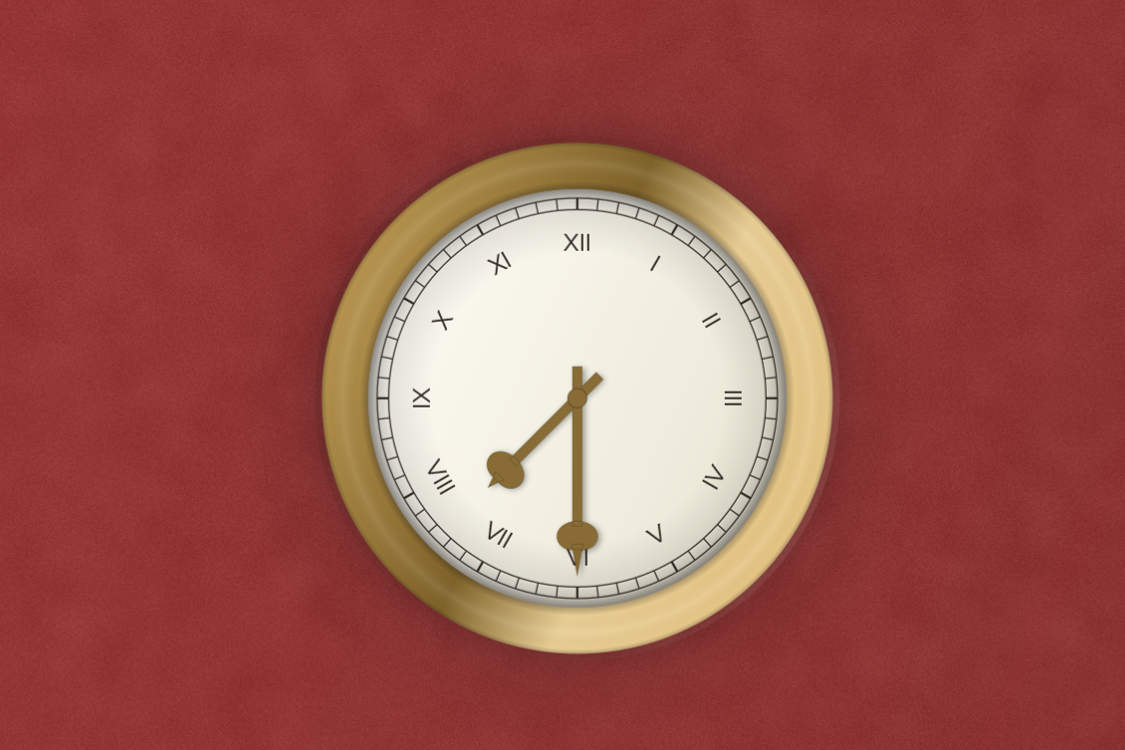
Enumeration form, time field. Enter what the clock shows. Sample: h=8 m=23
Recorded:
h=7 m=30
